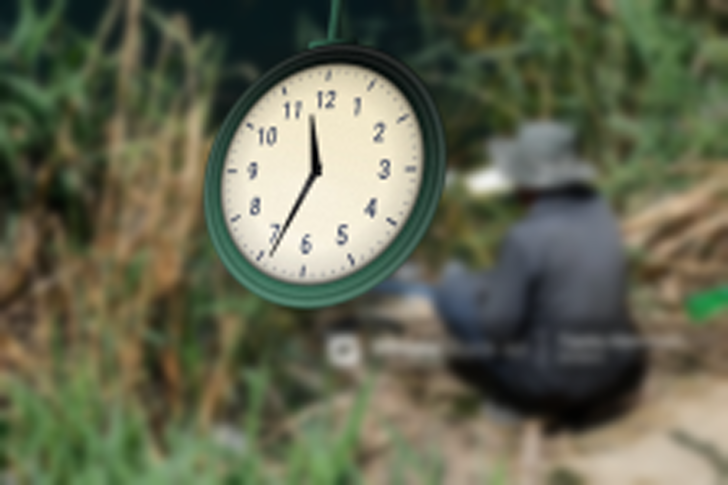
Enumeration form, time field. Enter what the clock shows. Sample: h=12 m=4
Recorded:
h=11 m=34
